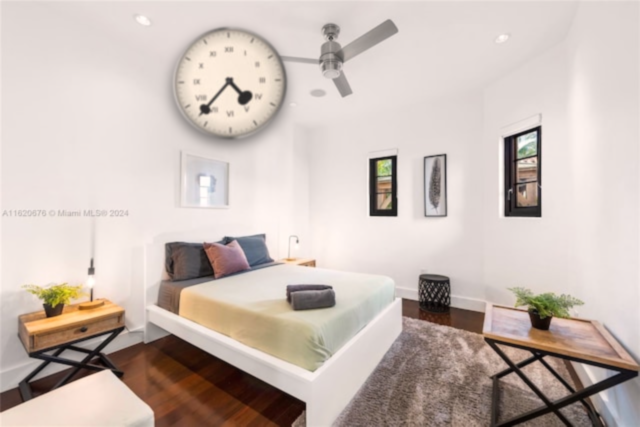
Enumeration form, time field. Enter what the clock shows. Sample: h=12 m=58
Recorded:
h=4 m=37
